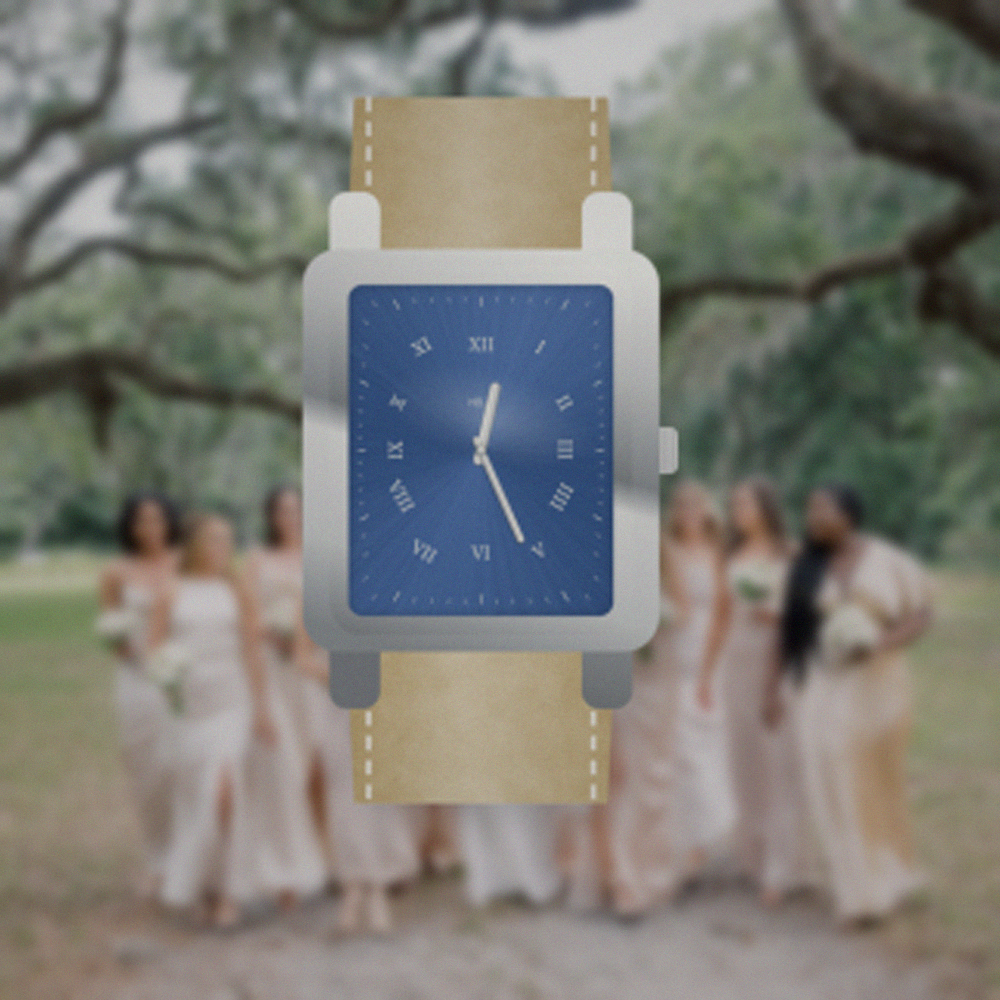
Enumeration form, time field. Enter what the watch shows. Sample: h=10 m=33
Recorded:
h=12 m=26
